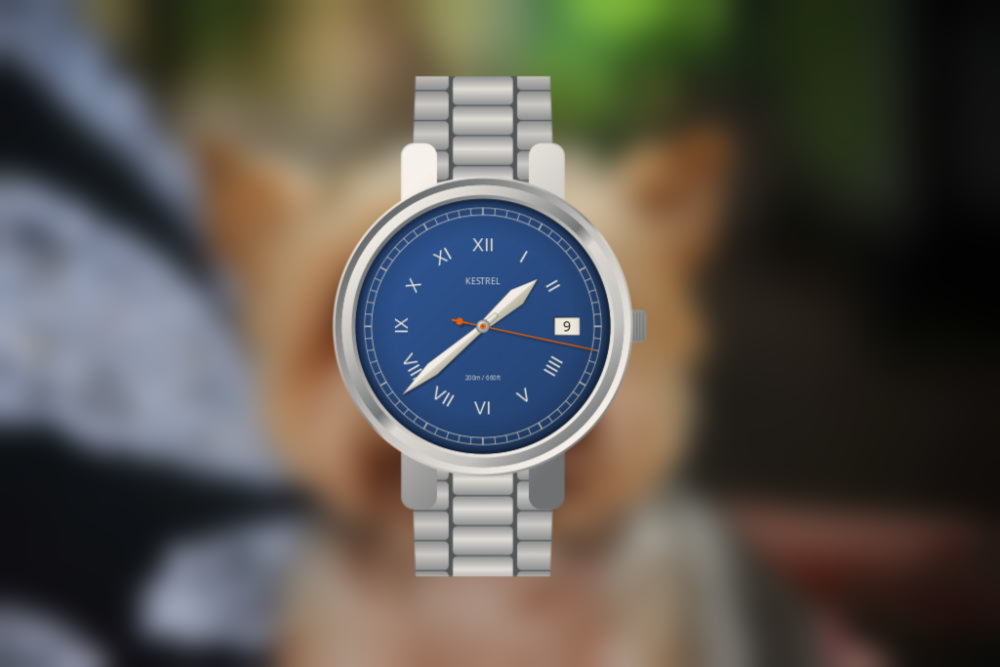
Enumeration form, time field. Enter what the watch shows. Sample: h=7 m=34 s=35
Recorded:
h=1 m=38 s=17
